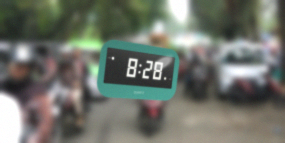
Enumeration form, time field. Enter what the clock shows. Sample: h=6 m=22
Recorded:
h=8 m=28
